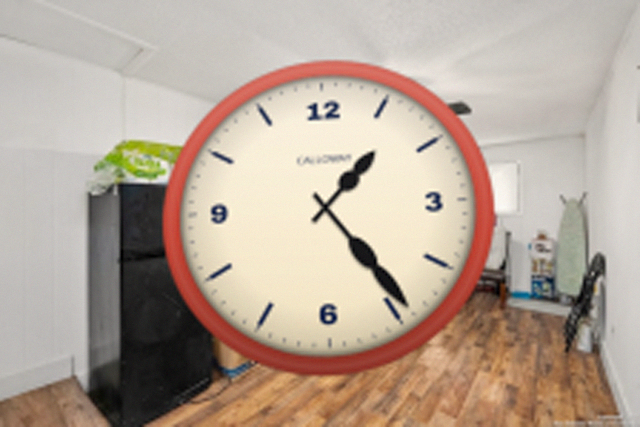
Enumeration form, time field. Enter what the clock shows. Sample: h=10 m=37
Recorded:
h=1 m=24
